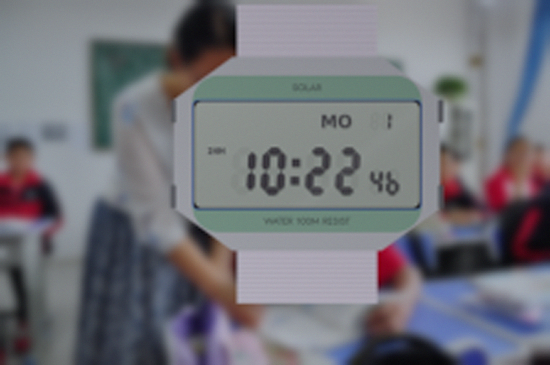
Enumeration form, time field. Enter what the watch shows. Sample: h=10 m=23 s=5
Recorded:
h=10 m=22 s=46
